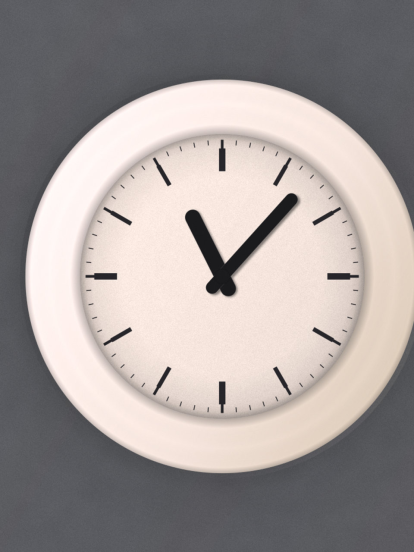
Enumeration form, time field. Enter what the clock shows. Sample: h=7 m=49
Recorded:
h=11 m=7
